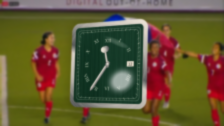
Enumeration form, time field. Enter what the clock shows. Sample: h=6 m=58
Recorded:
h=11 m=36
